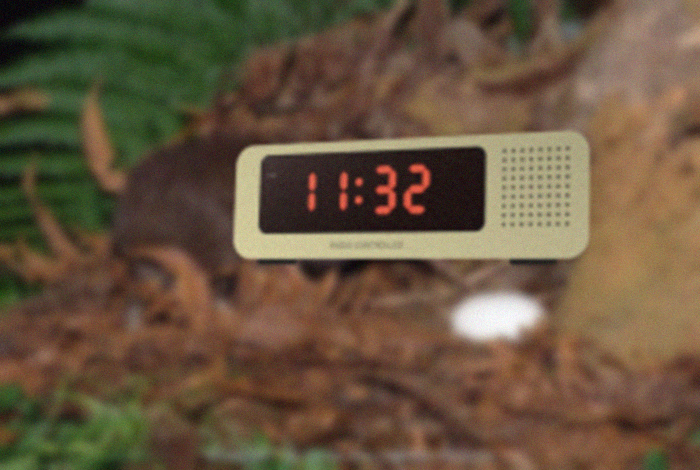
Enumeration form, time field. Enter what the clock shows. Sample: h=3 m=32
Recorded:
h=11 m=32
